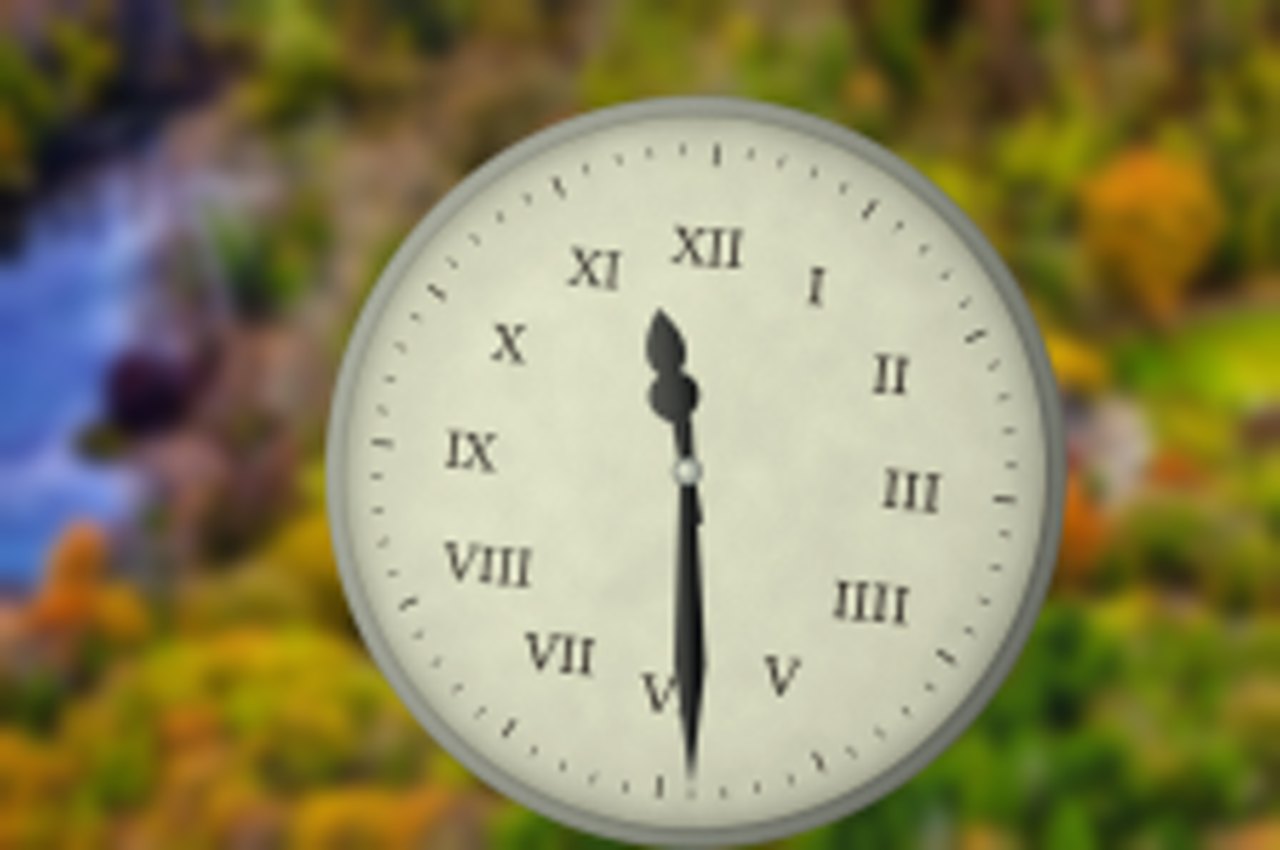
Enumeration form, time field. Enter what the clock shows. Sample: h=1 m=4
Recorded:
h=11 m=29
